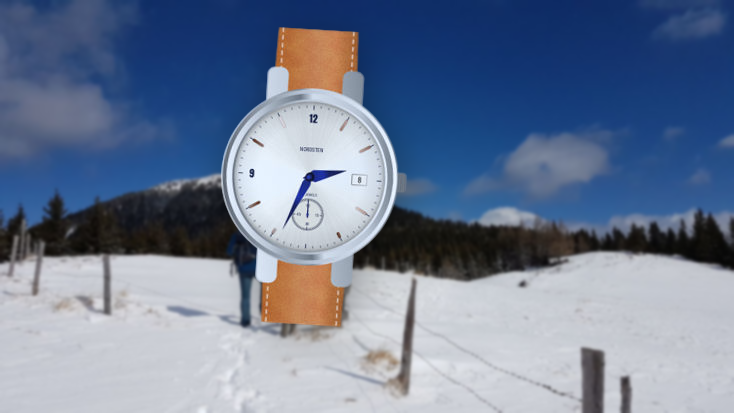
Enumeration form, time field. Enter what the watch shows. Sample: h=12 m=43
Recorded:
h=2 m=34
